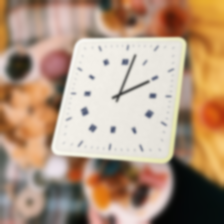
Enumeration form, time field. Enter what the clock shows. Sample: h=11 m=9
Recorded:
h=2 m=2
